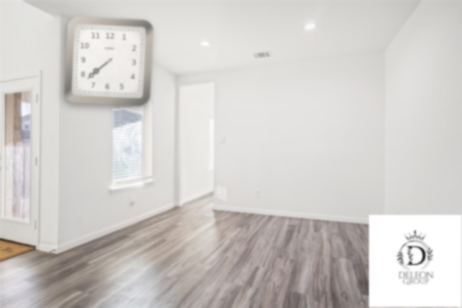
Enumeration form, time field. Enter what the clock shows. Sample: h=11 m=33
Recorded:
h=7 m=38
